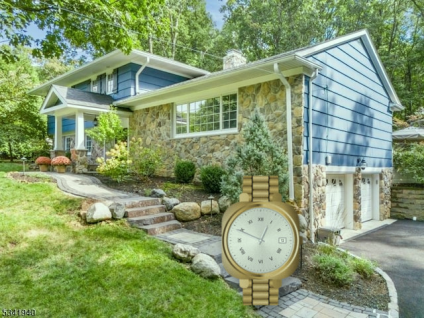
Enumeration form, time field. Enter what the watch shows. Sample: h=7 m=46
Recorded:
h=12 m=49
